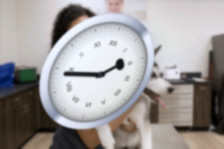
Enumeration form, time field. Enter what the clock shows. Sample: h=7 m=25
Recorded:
h=1 m=44
